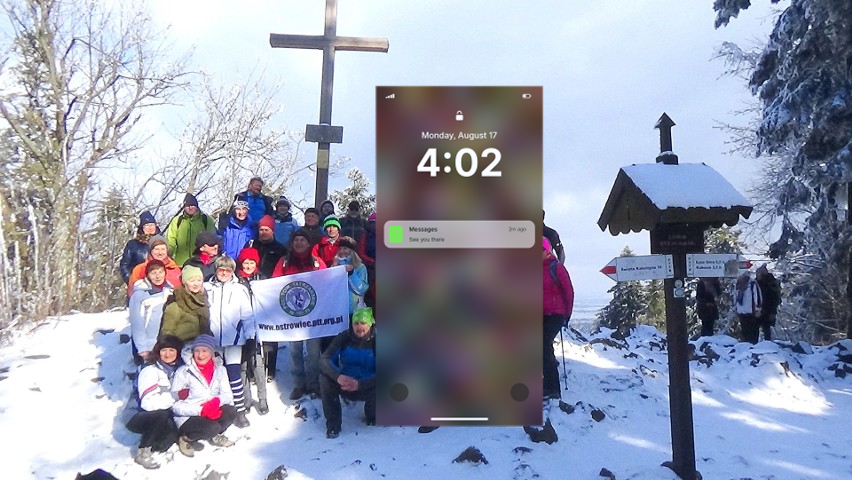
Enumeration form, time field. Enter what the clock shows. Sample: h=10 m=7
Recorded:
h=4 m=2
